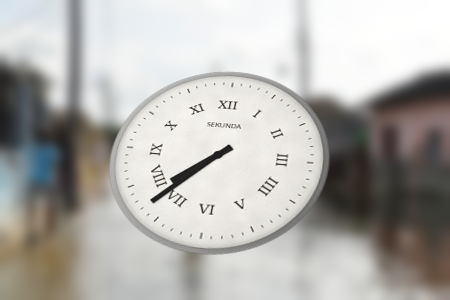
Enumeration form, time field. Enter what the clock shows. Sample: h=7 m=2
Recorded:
h=7 m=37
